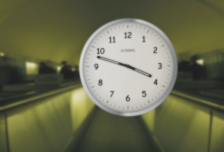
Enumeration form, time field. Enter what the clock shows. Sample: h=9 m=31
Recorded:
h=3 m=48
